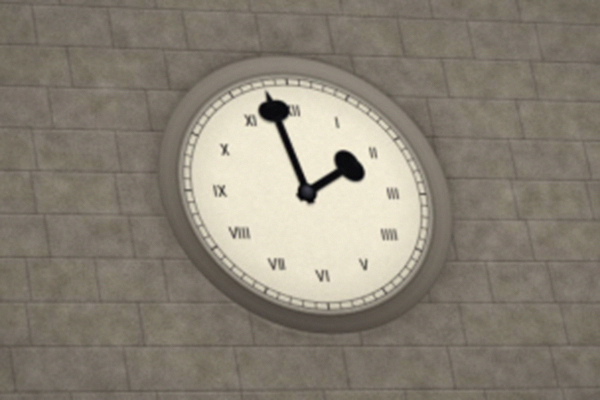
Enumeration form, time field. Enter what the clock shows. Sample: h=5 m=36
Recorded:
h=1 m=58
